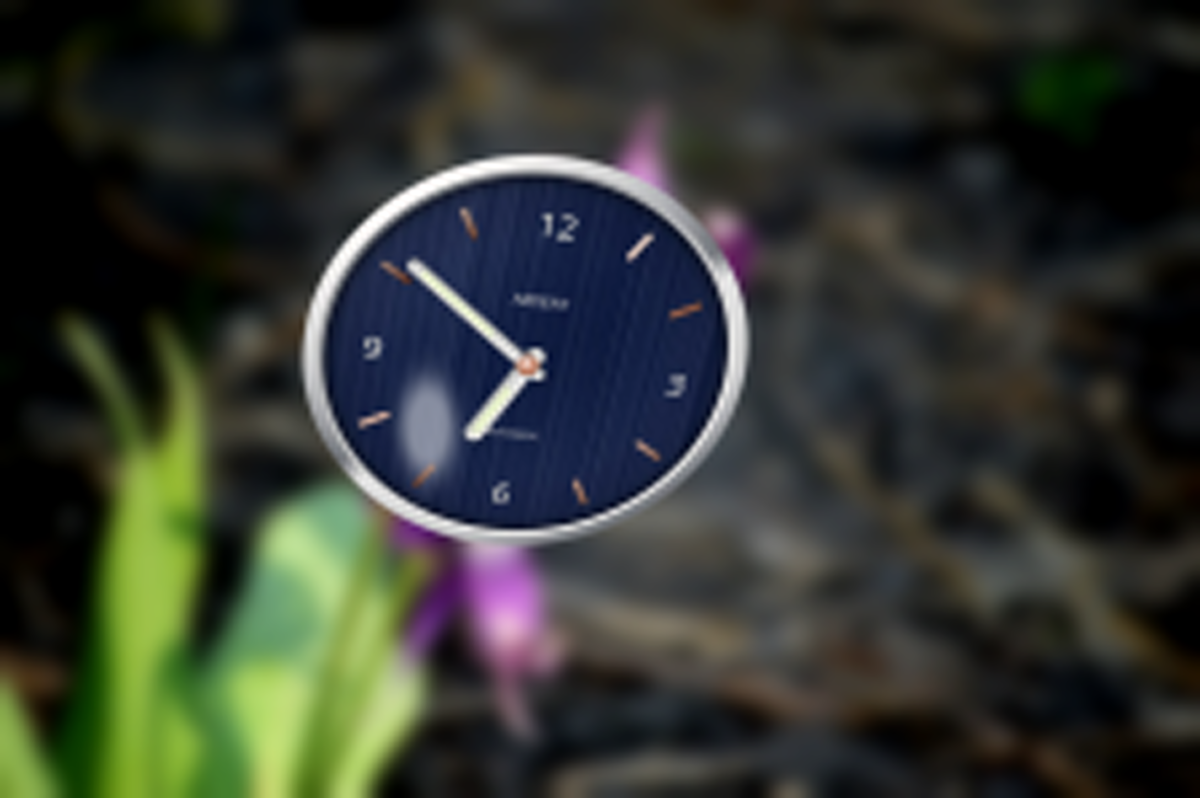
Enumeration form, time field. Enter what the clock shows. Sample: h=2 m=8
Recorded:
h=6 m=51
